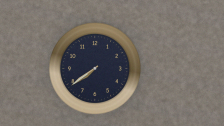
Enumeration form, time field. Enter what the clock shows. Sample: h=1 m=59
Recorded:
h=7 m=39
